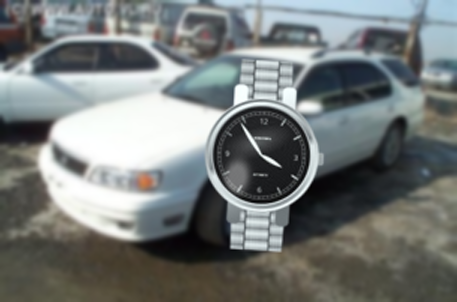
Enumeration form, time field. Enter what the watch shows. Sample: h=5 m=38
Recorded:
h=3 m=54
